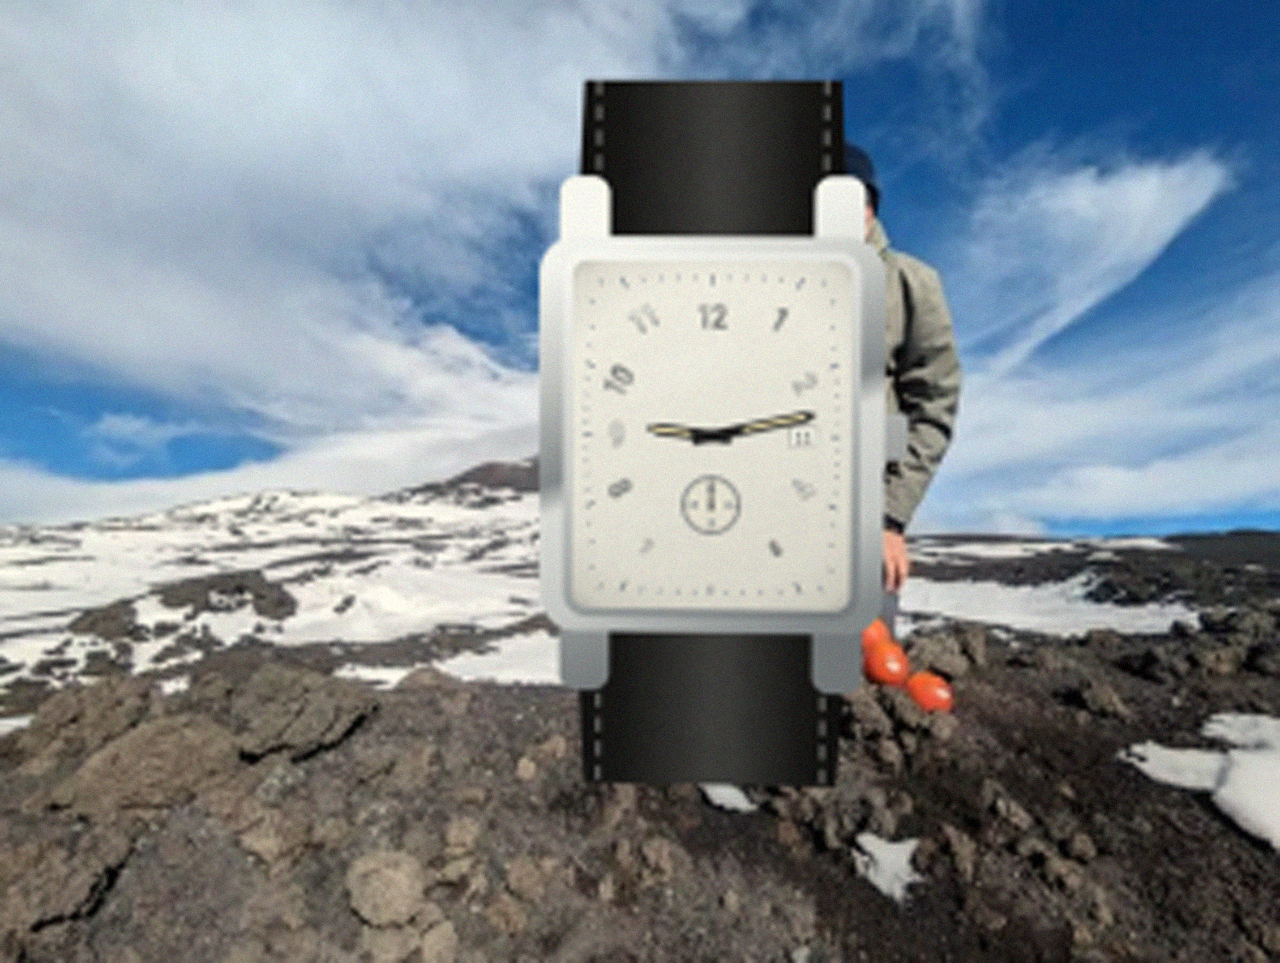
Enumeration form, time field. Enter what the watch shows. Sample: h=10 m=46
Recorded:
h=9 m=13
